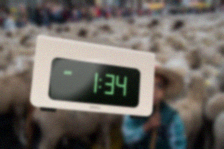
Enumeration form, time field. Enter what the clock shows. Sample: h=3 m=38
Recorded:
h=1 m=34
